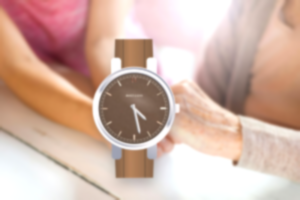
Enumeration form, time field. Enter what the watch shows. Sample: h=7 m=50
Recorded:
h=4 m=28
